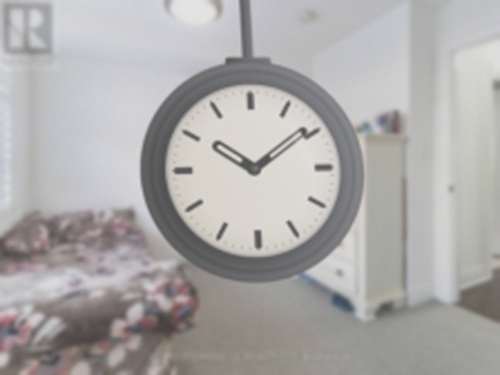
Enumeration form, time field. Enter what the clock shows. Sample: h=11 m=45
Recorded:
h=10 m=9
